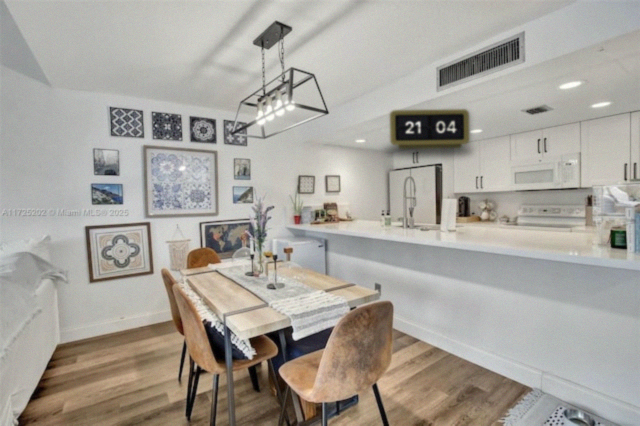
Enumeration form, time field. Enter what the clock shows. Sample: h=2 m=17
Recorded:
h=21 m=4
